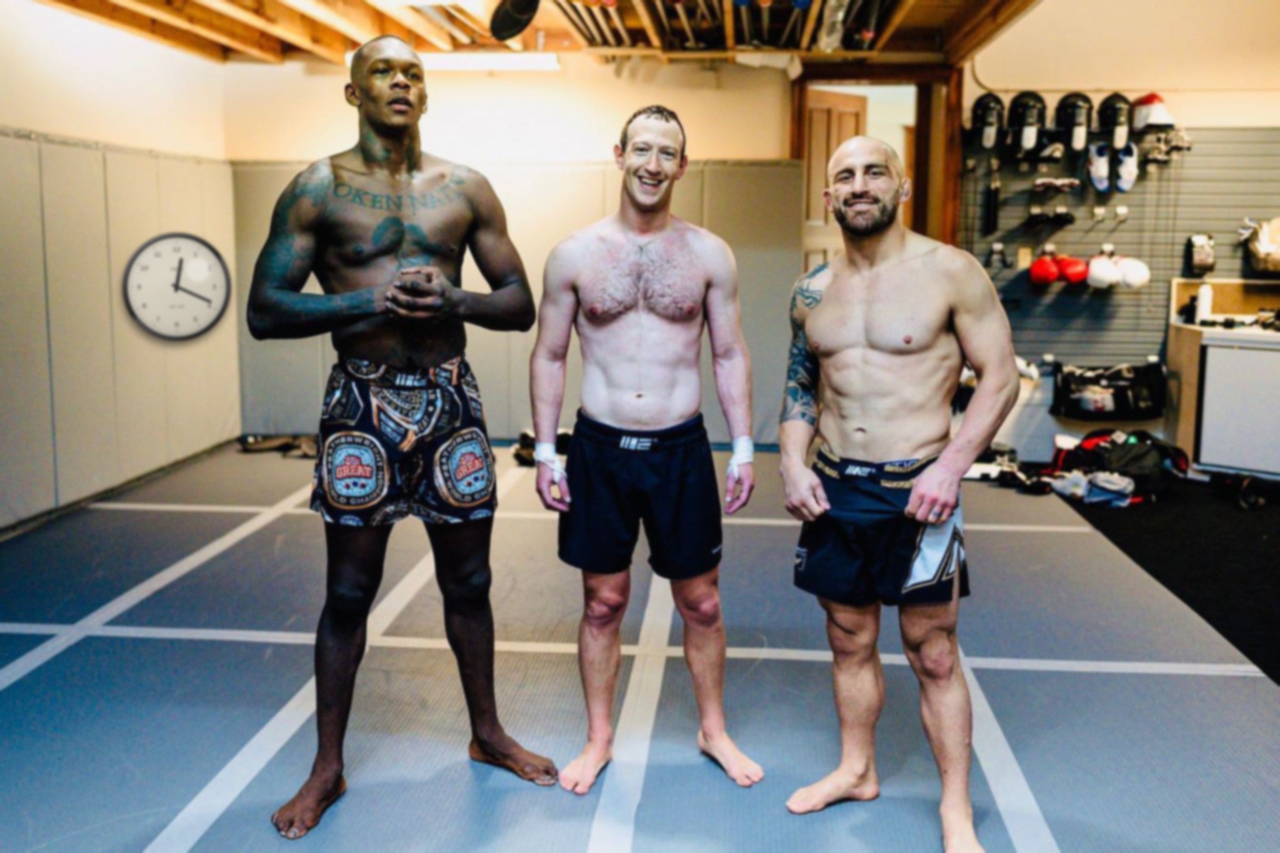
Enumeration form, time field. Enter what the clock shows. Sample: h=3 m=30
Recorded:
h=12 m=19
